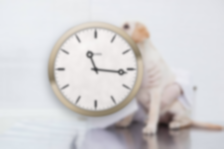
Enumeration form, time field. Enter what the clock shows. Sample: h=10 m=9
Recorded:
h=11 m=16
